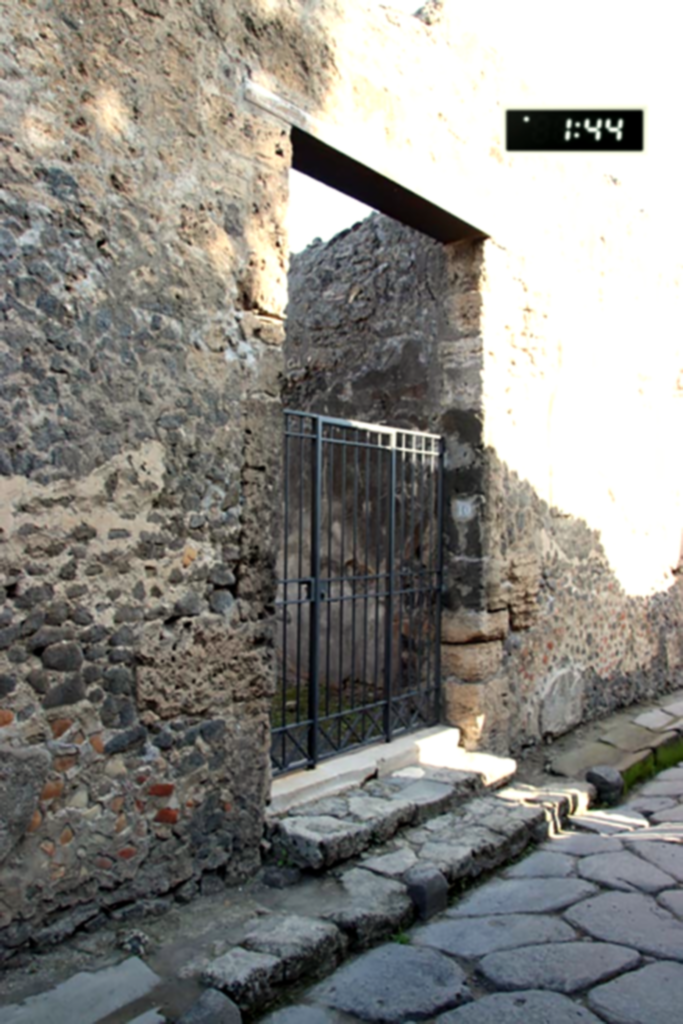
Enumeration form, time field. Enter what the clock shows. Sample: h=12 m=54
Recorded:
h=1 m=44
